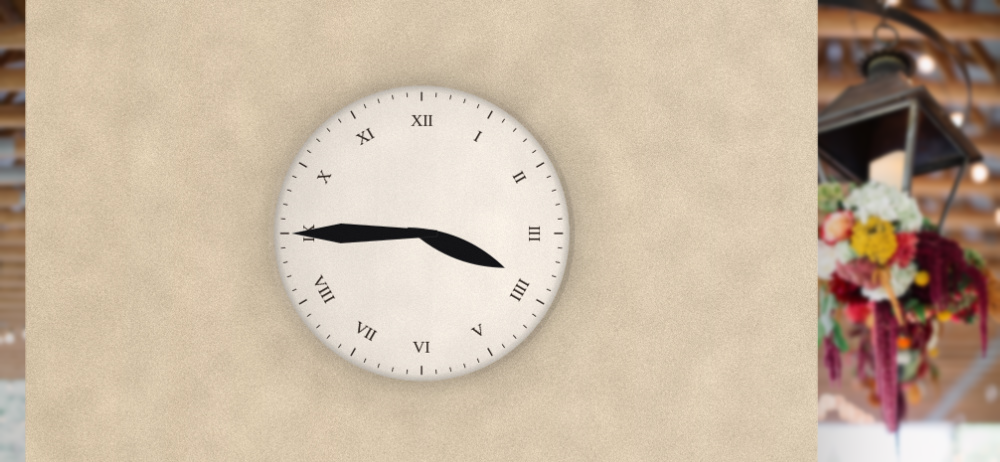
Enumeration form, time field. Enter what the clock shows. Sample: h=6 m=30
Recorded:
h=3 m=45
